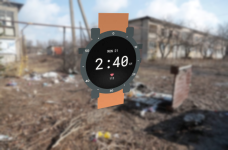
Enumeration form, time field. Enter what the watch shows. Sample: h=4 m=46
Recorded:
h=2 m=40
